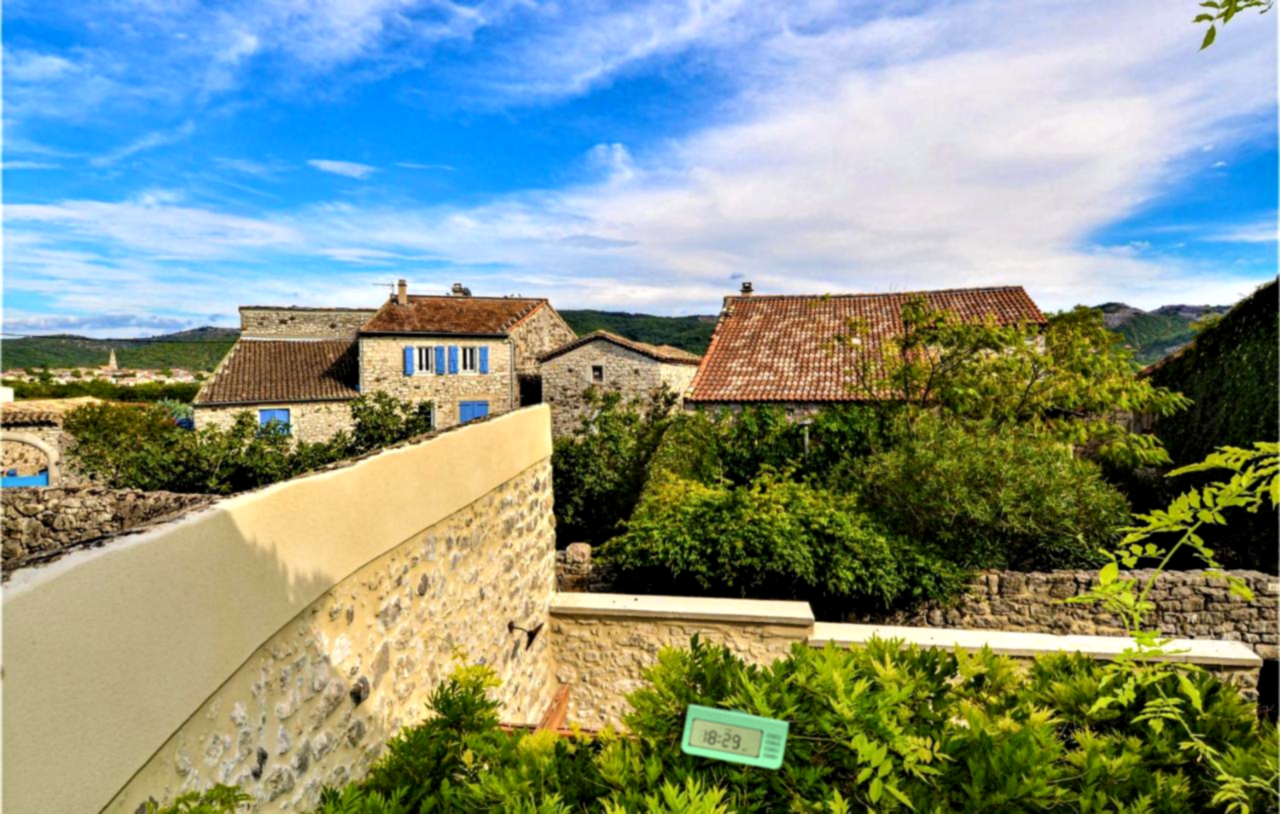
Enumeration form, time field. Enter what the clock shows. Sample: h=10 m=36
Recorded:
h=18 m=29
